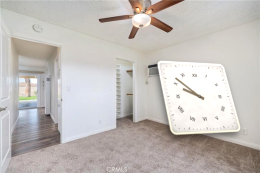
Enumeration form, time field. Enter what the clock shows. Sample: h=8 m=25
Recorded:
h=9 m=52
